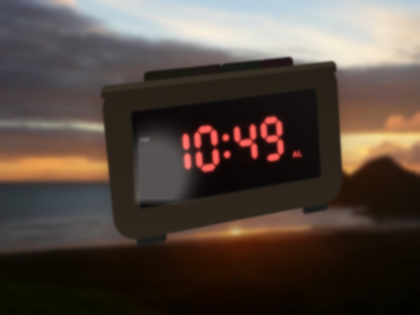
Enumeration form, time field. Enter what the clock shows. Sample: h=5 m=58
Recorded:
h=10 m=49
